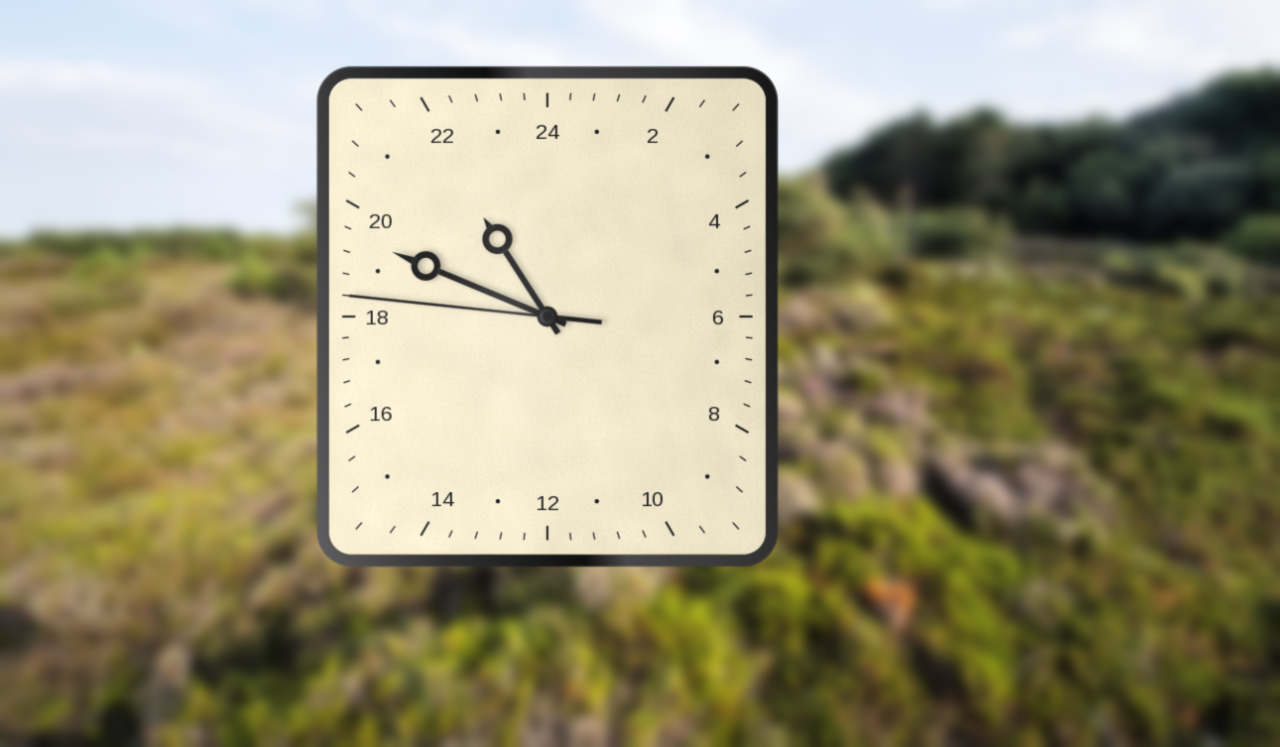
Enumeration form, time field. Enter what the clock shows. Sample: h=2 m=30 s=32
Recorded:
h=21 m=48 s=46
